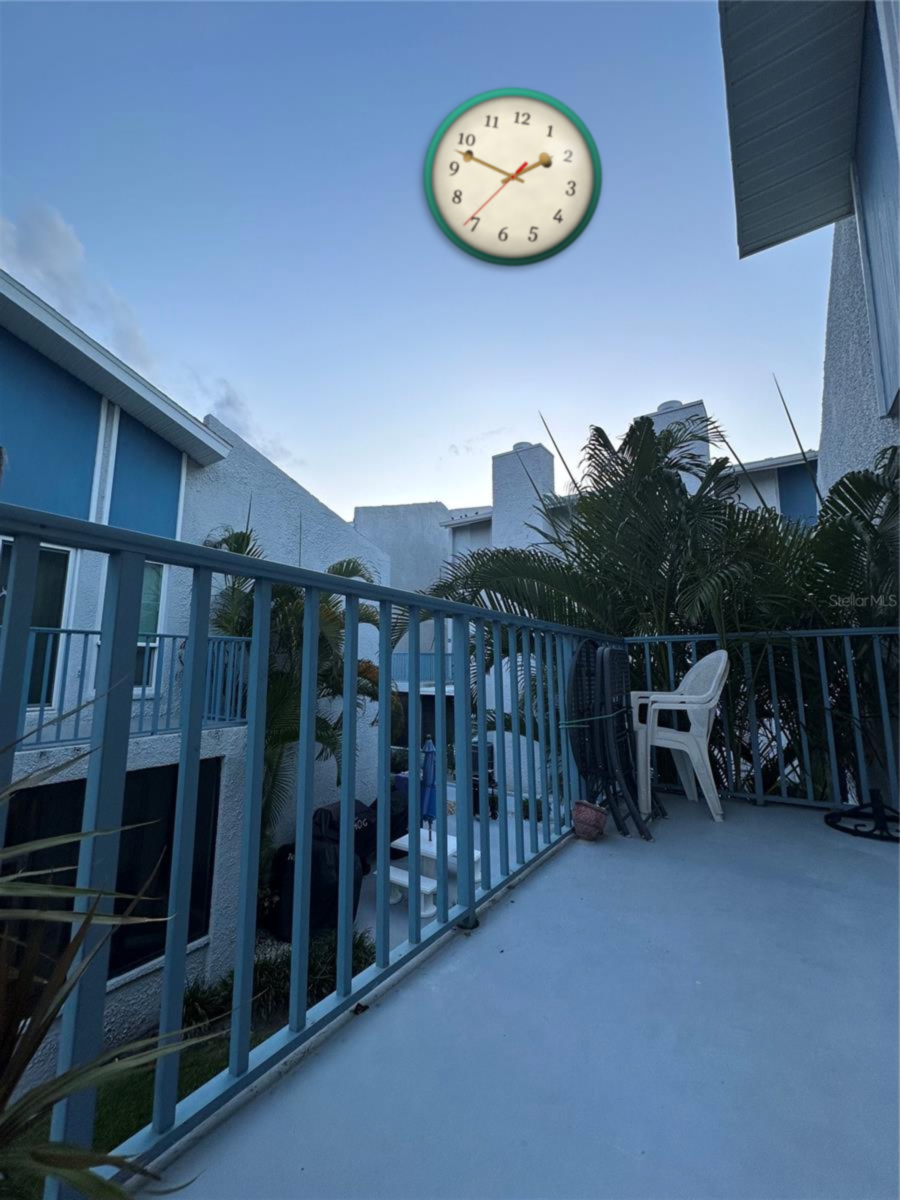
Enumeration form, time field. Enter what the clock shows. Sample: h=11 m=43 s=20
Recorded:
h=1 m=47 s=36
